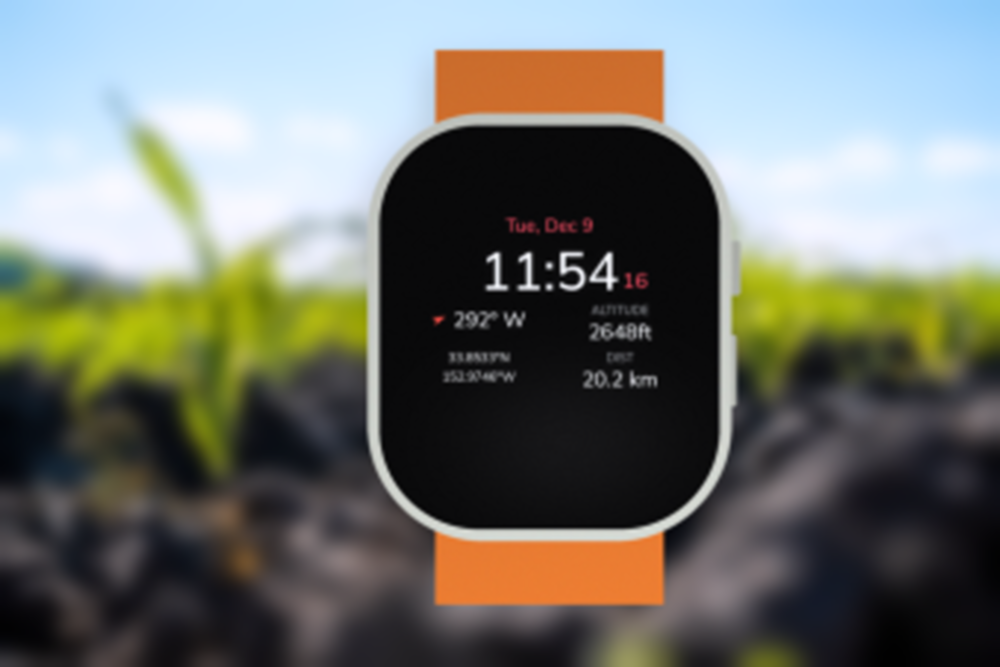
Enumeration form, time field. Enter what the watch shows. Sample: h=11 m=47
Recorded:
h=11 m=54
